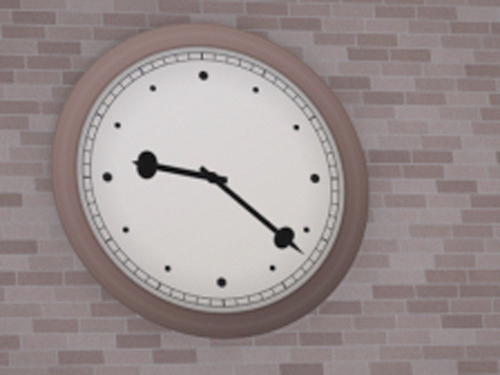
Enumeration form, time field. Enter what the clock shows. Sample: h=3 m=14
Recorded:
h=9 m=22
